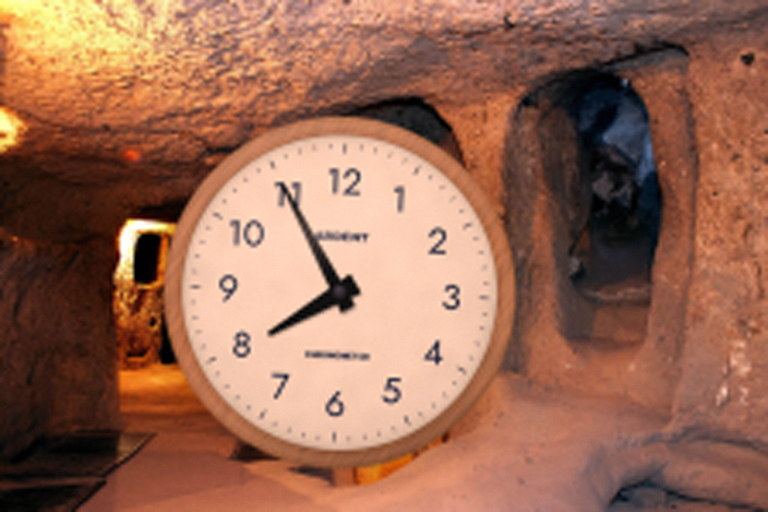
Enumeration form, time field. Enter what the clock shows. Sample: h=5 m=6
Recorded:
h=7 m=55
